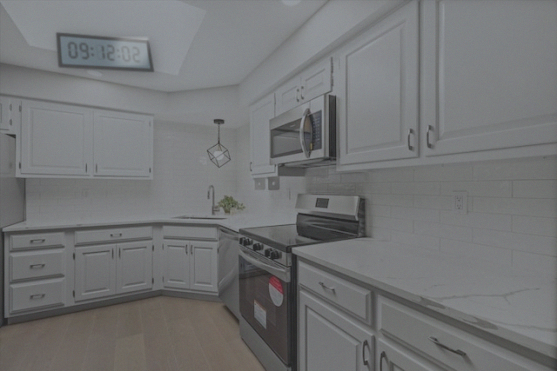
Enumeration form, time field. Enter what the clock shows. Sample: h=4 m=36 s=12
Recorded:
h=9 m=12 s=2
